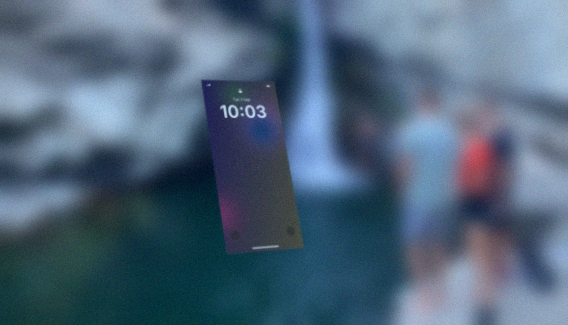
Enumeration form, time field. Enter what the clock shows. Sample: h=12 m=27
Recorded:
h=10 m=3
